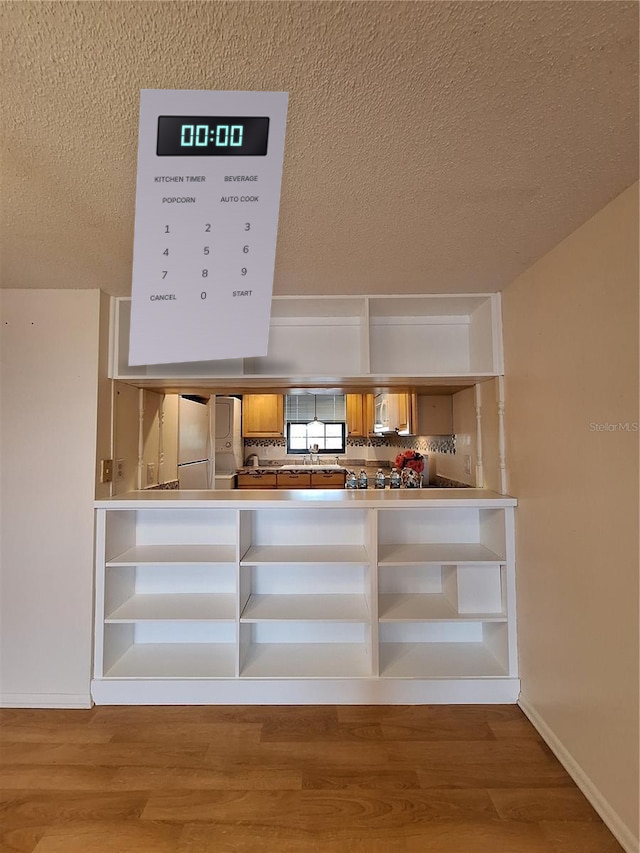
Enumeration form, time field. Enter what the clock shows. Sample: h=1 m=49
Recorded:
h=0 m=0
